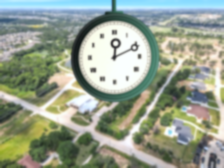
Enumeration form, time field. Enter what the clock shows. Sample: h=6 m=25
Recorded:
h=12 m=11
